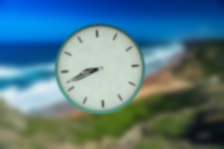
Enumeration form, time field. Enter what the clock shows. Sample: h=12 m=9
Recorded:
h=8 m=42
